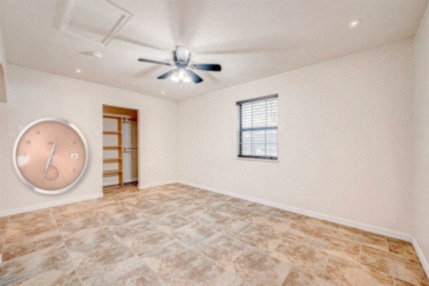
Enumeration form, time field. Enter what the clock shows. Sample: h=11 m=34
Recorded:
h=12 m=33
